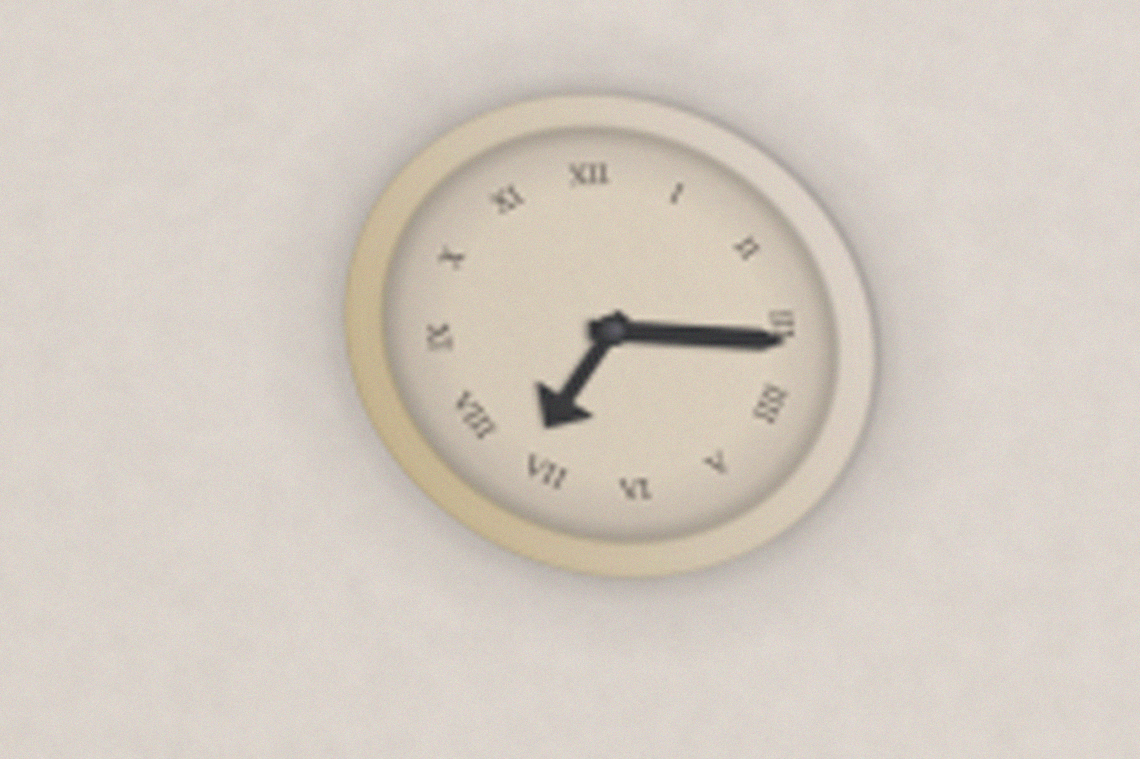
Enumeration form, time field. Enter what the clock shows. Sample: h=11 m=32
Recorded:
h=7 m=16
